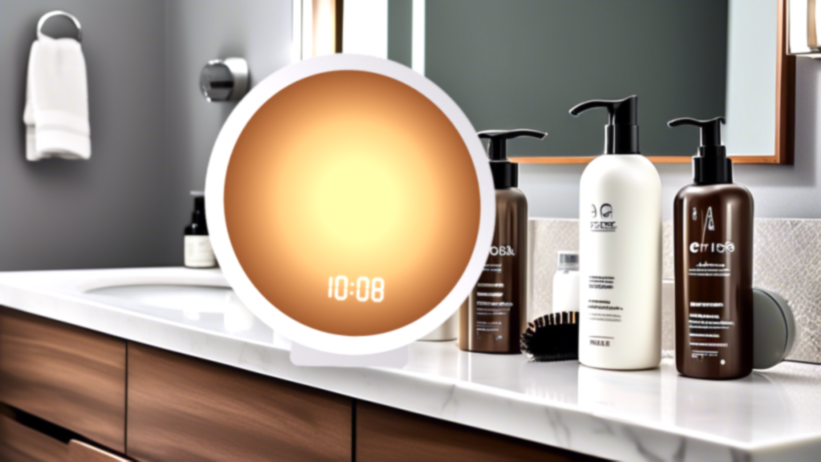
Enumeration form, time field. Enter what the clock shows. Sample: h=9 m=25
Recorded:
h=10 m=8
